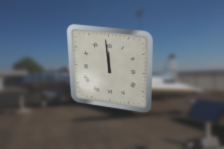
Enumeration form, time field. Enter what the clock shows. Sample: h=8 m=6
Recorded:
h=11 m=59
